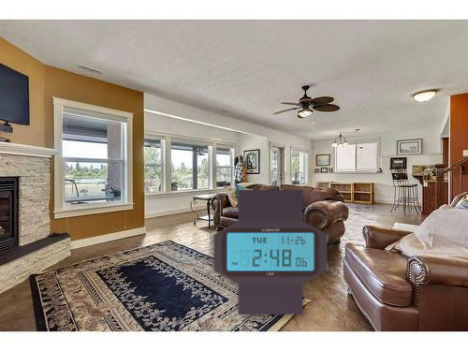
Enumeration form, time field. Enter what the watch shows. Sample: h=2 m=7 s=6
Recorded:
h=2 m=48 s=6
